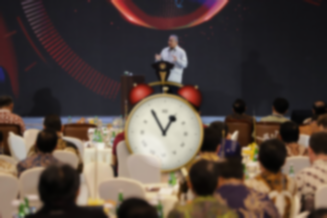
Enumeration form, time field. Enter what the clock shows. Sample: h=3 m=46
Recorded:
h=12 m=55
